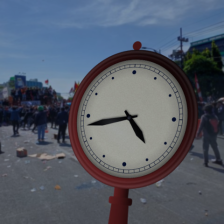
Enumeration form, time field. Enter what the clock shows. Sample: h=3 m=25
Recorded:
h=4 m=43
